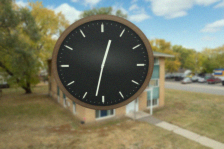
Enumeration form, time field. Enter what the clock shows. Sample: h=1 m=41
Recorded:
h=12 m=32
